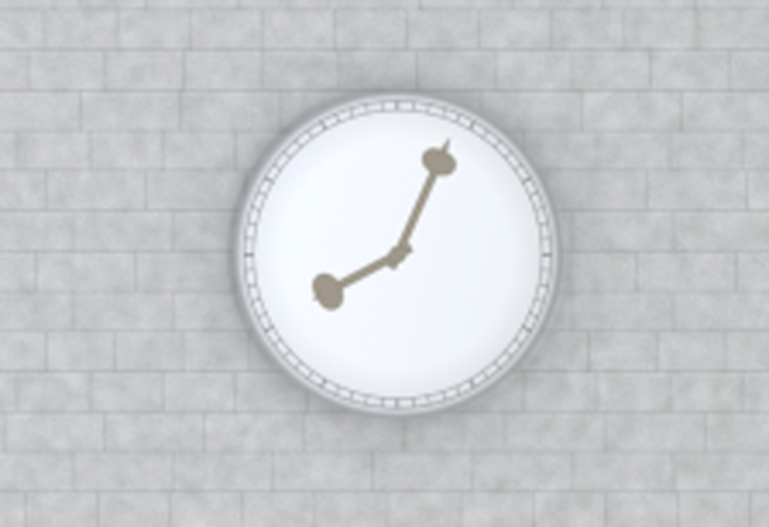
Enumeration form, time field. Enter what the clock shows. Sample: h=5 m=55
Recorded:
h=8 m=4
